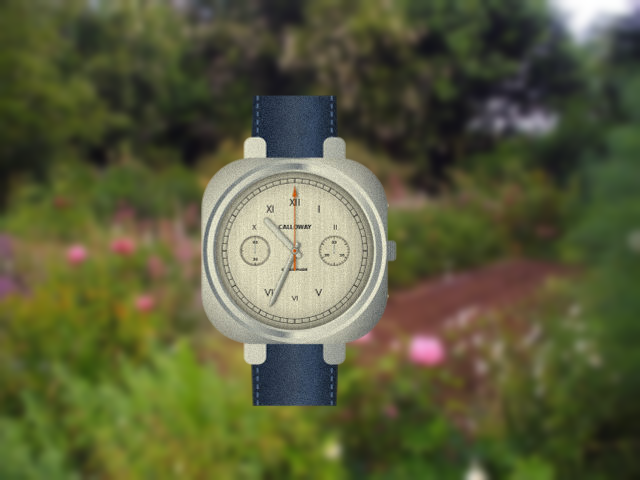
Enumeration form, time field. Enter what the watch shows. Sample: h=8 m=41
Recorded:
h=10 m=34
